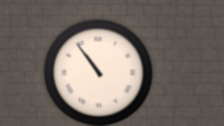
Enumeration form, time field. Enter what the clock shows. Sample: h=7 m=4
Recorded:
h=10 m=54
